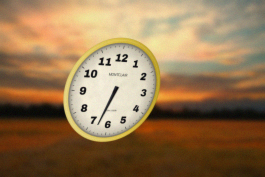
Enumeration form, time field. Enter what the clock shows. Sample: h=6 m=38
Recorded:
h=6 m=33
